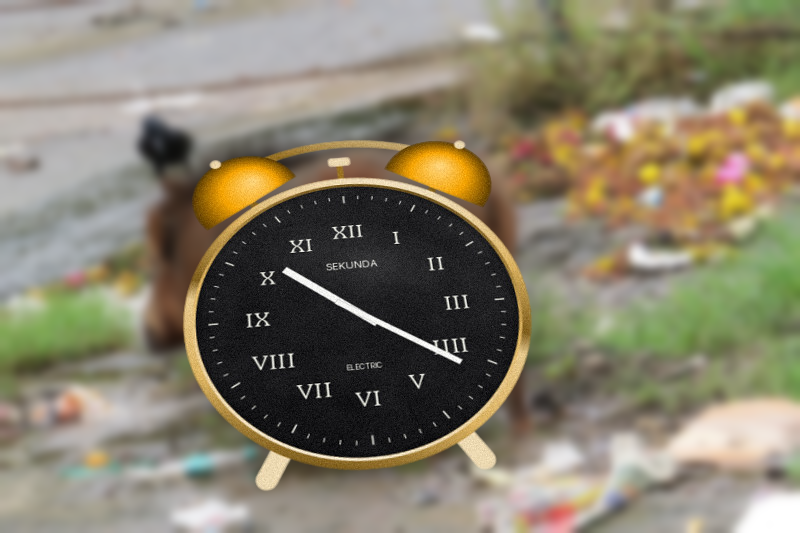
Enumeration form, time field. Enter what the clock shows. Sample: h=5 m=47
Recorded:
h=10 m=21
